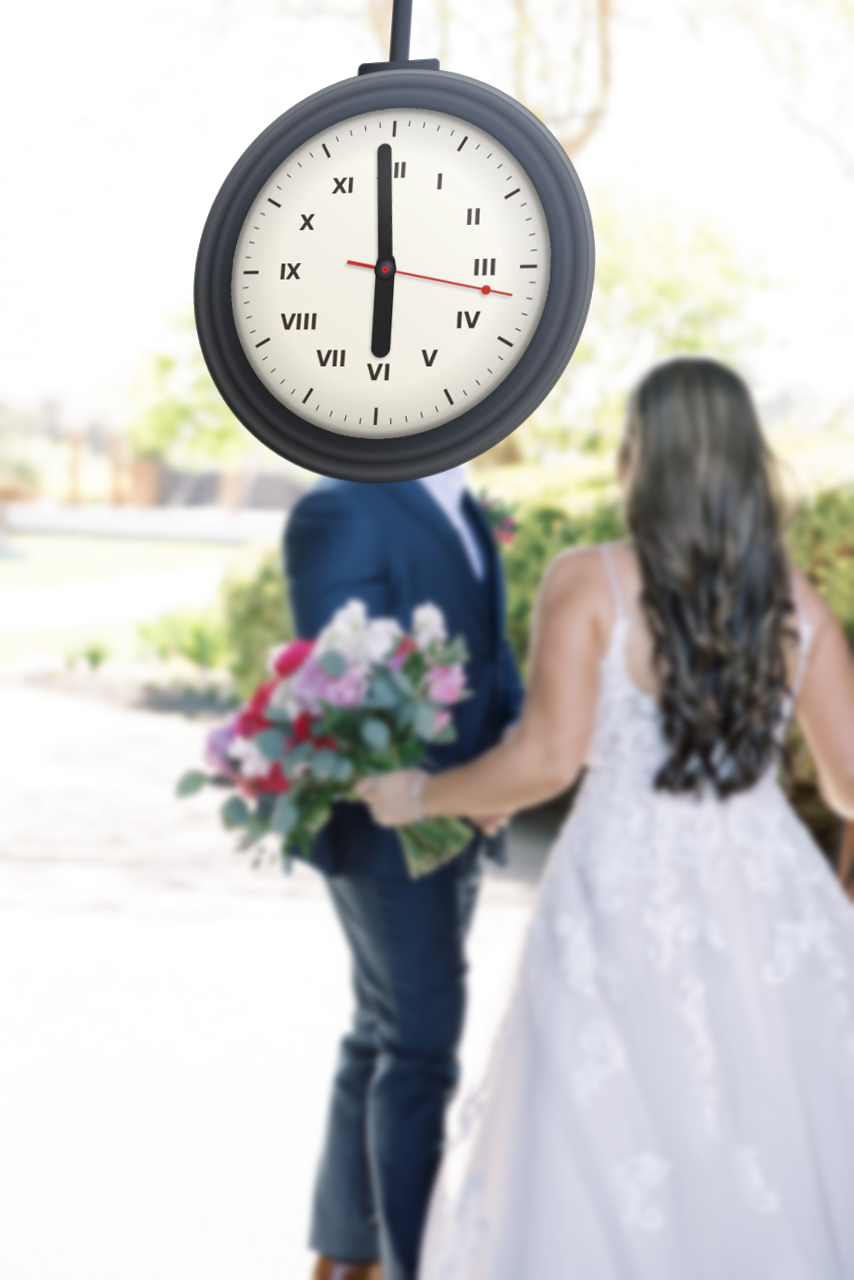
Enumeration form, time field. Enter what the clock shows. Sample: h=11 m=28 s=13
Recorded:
h=5 m=59 s=17
